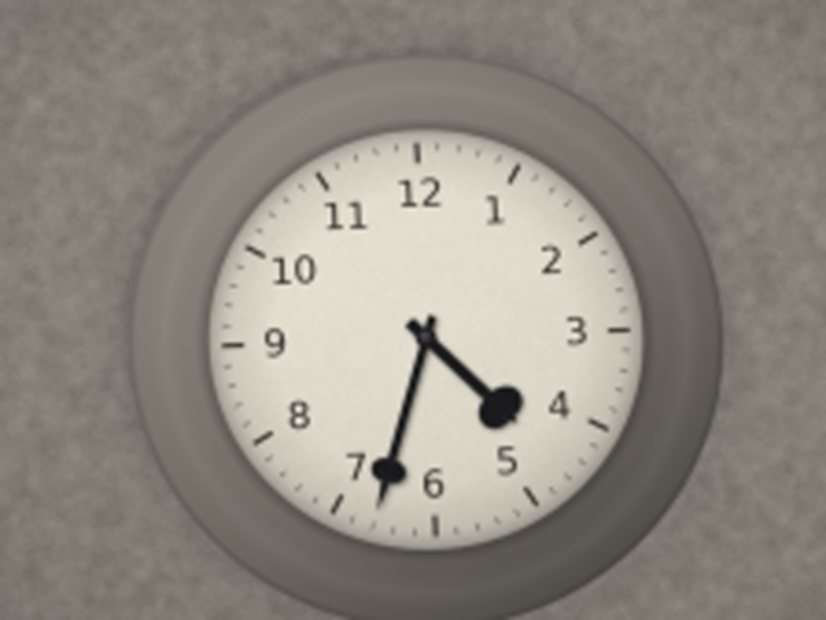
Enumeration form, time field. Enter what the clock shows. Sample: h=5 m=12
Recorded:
h=4 m=33
